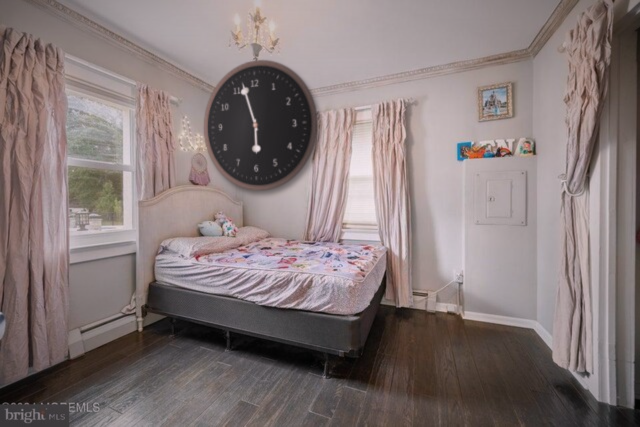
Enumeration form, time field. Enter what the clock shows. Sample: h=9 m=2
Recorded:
h=5 m=57
